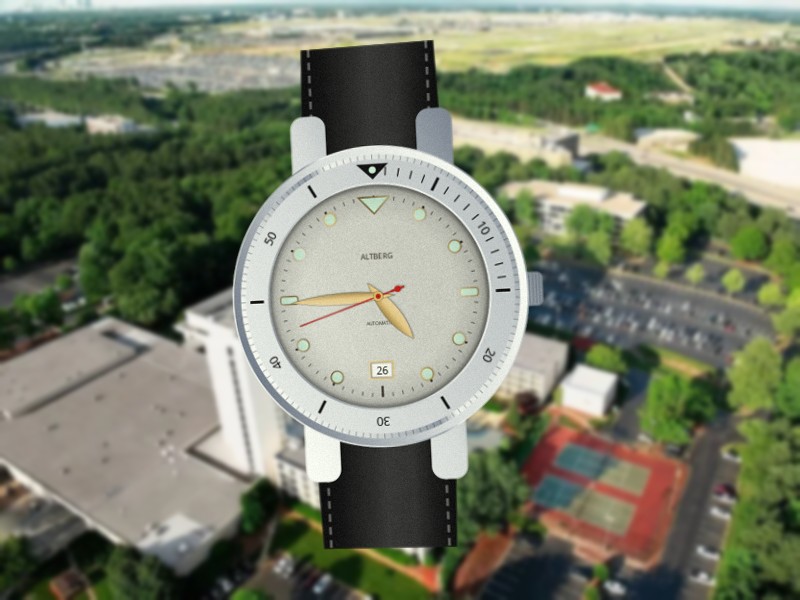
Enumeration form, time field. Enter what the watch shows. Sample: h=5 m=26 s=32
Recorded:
h=4 m=44 s=42
